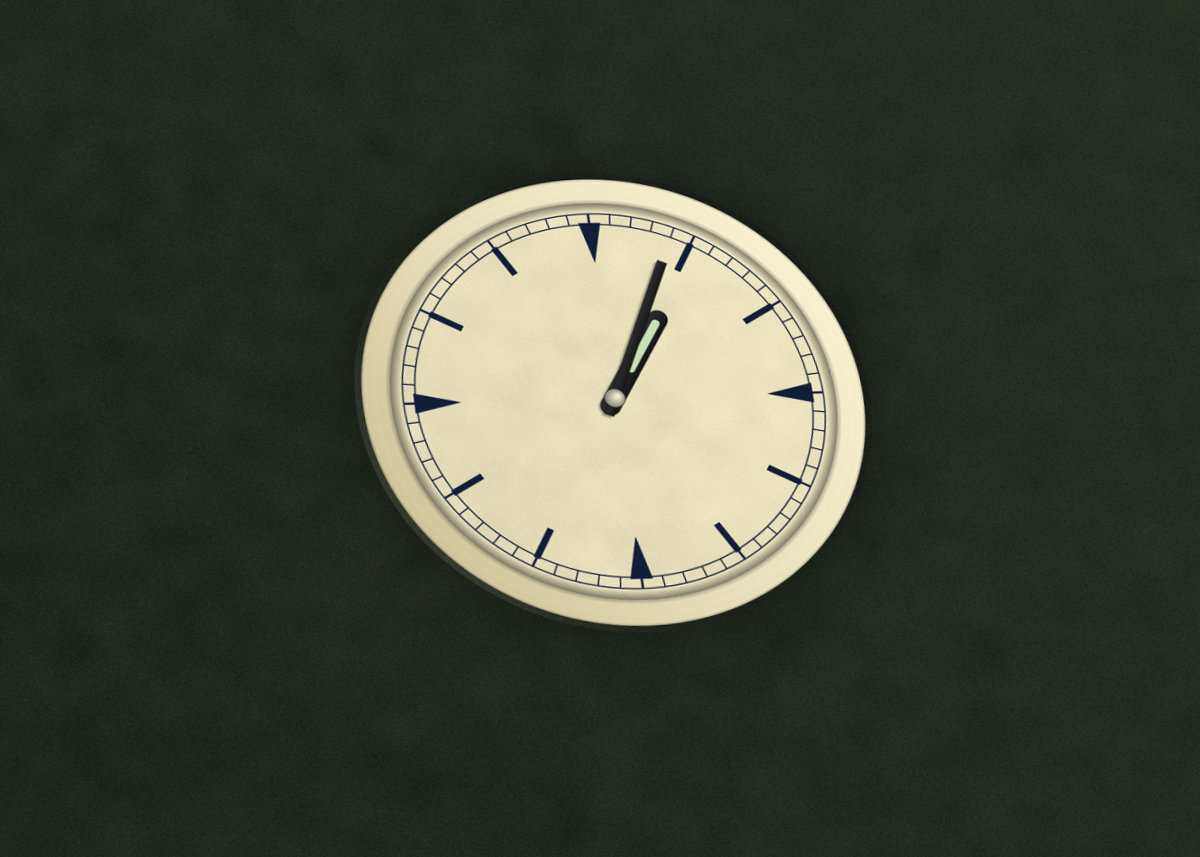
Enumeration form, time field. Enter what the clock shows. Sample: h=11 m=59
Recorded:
h=1 m=4
